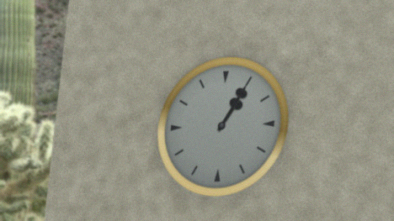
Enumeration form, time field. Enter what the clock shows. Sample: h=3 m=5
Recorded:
h=1 m=5
